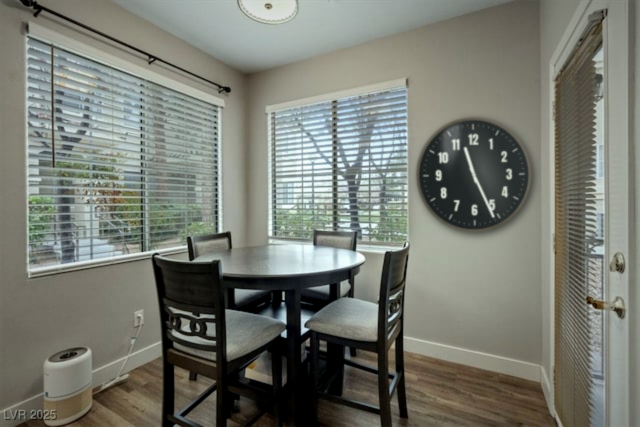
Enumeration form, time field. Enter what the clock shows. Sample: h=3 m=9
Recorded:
h=11 m=26
